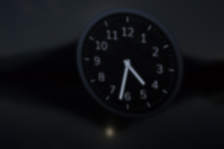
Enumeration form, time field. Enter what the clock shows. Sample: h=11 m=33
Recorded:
h=4 m=32
